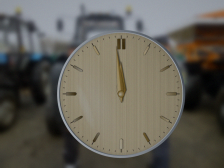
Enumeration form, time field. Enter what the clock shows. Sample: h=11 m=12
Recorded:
h=11 m=59
